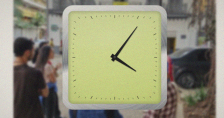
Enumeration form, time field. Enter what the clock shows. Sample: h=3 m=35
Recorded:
h=4 m=6
